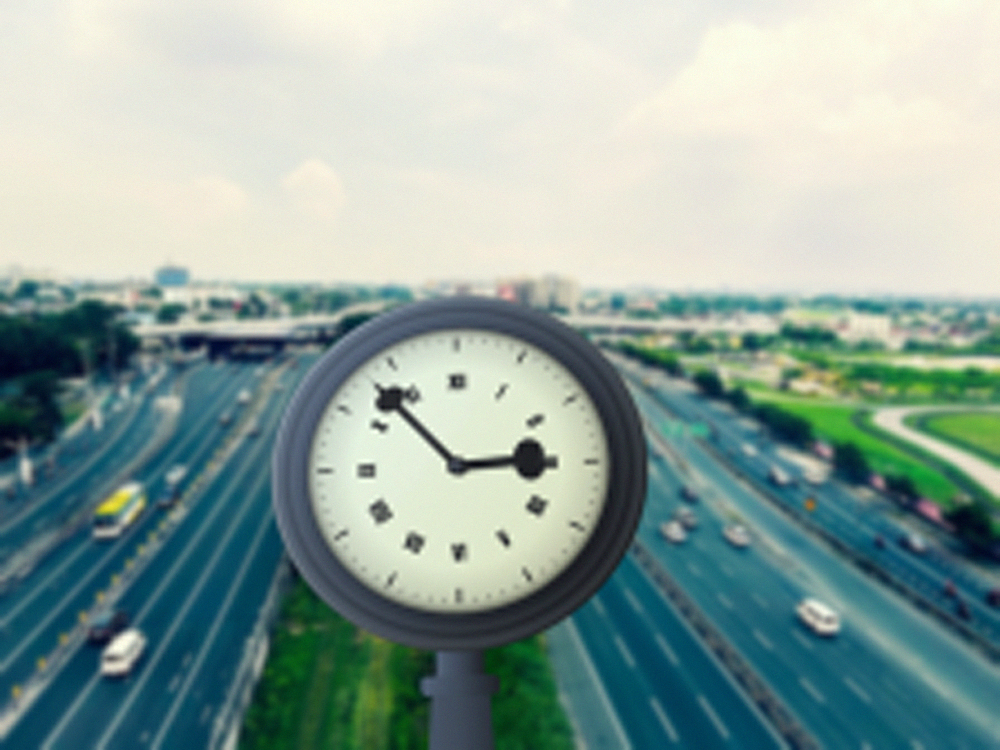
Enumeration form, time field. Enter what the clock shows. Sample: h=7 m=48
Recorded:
h=2 m=53
